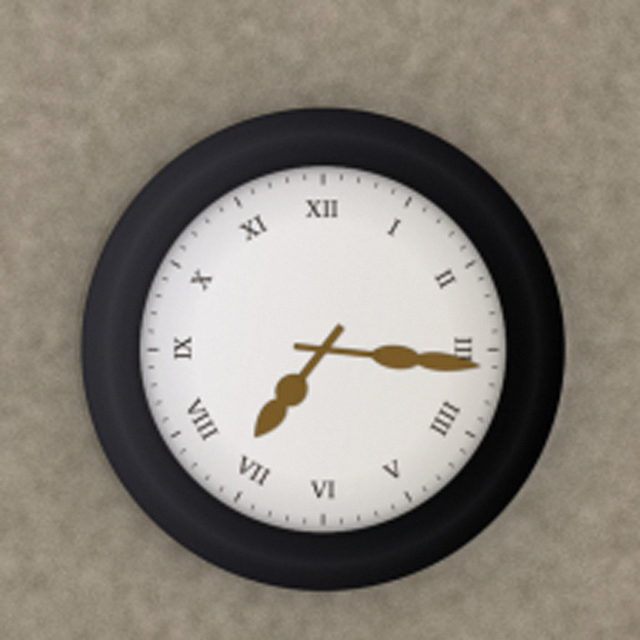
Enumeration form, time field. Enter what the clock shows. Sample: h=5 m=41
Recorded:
h=7 m=16
